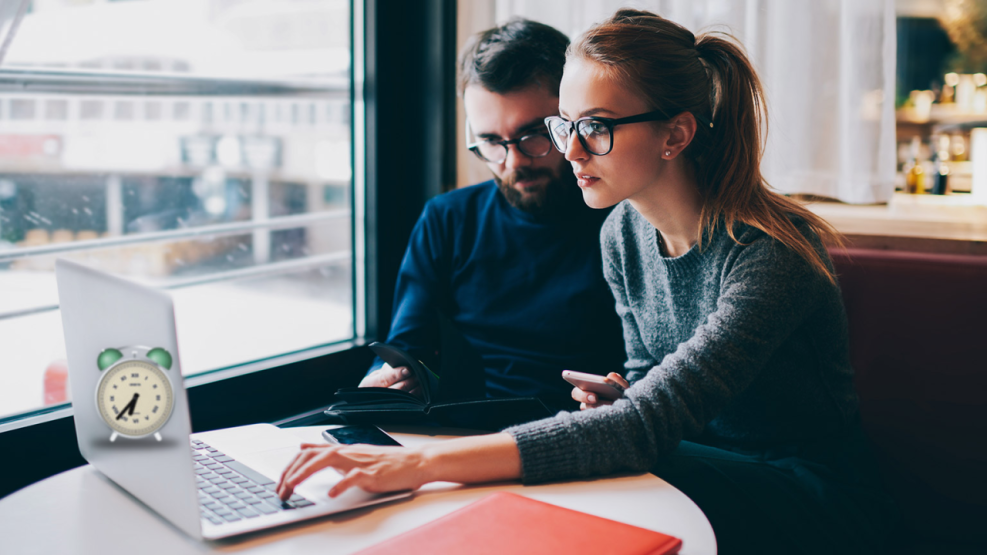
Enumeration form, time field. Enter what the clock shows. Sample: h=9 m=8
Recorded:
h=6 m=37
